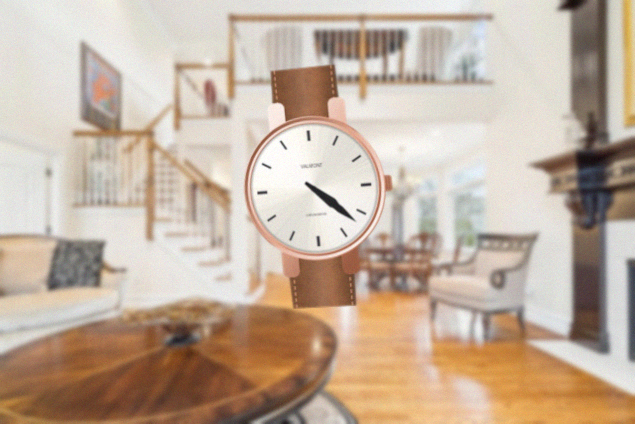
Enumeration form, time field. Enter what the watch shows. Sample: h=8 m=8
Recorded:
h=4 m=22
